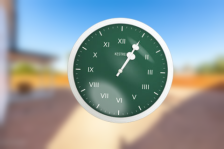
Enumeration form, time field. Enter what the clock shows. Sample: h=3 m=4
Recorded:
h=1 m=5
